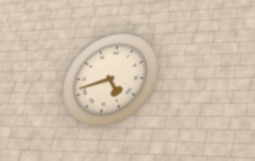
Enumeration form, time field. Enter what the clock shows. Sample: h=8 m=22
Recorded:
h=4 m=42
